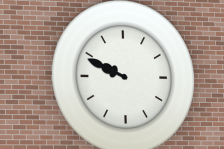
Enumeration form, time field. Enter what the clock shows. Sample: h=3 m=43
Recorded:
h=9 m=49
